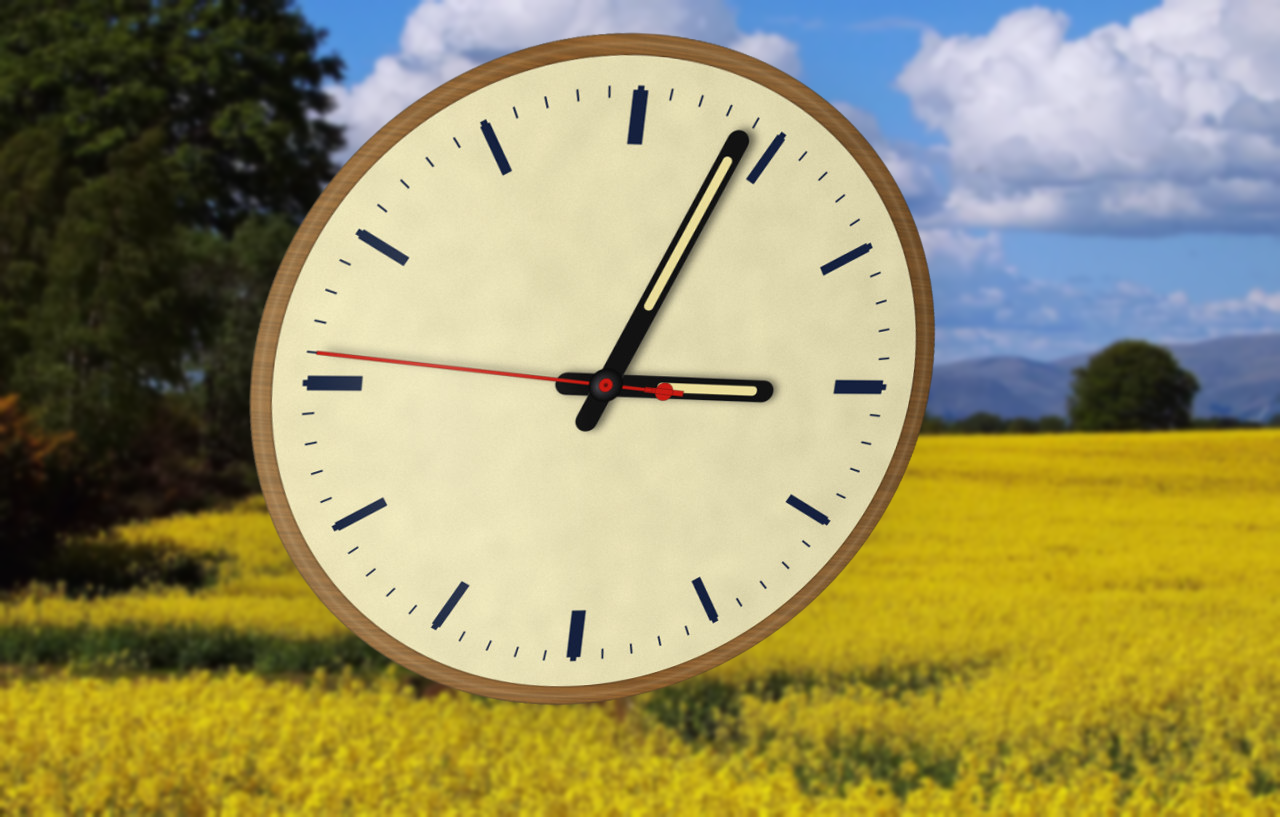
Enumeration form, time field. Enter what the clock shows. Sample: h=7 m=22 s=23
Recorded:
h=3 m=3 s=46
